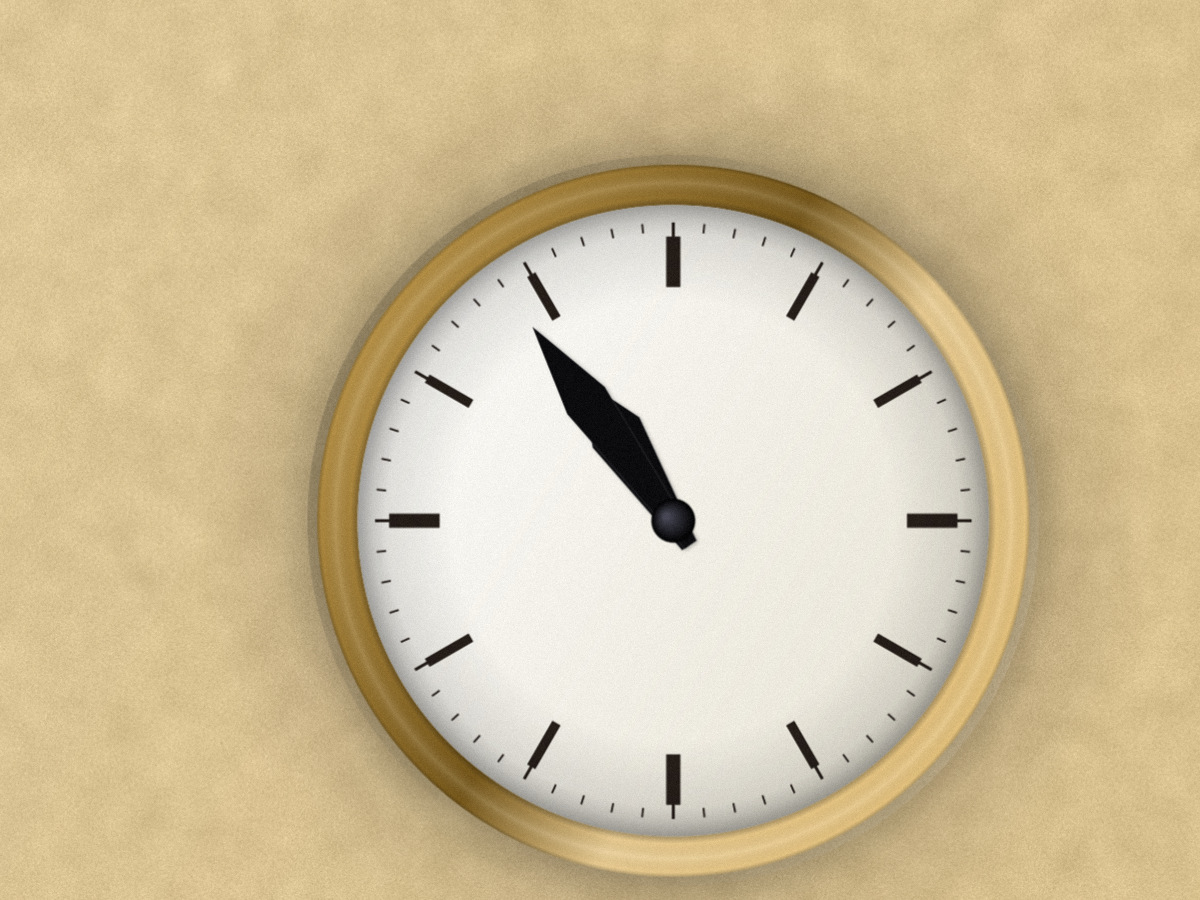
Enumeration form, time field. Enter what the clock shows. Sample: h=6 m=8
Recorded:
h=10 m=54
